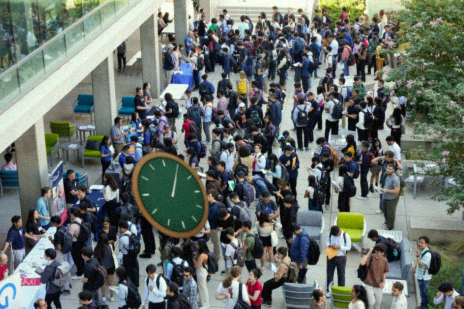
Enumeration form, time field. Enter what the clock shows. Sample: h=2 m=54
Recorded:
h=1 m=5
